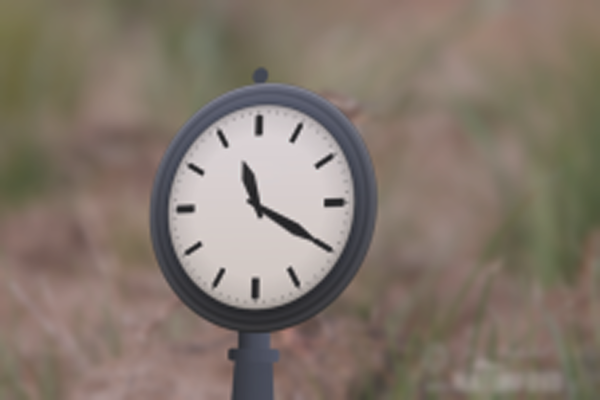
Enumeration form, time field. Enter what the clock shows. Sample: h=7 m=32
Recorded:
h=11 m=20
